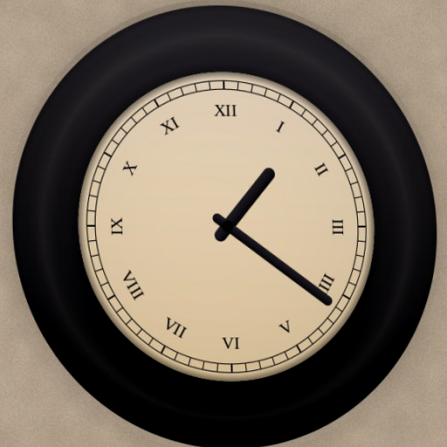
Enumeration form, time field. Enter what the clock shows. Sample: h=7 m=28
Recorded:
h=1 m=21
